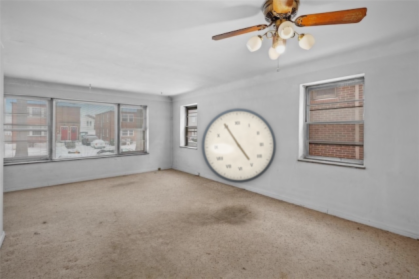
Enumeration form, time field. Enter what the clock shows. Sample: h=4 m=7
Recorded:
h=4 m=55
